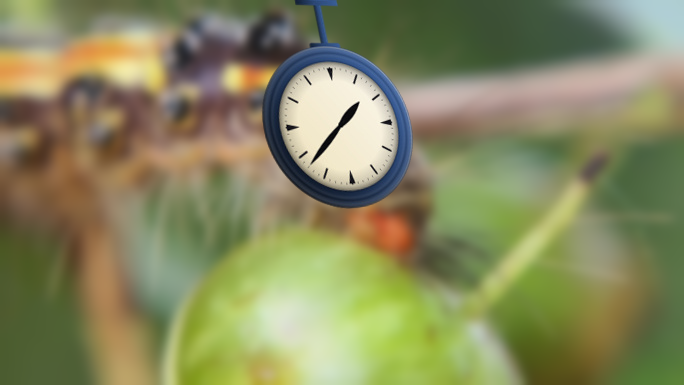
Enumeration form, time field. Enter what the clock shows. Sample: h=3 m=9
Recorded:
h=1 m=38
